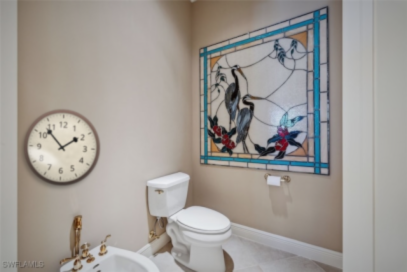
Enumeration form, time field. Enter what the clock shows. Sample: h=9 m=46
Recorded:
h=1 m=53
